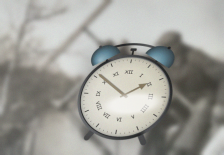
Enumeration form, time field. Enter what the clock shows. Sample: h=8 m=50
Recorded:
h=1 m=51
